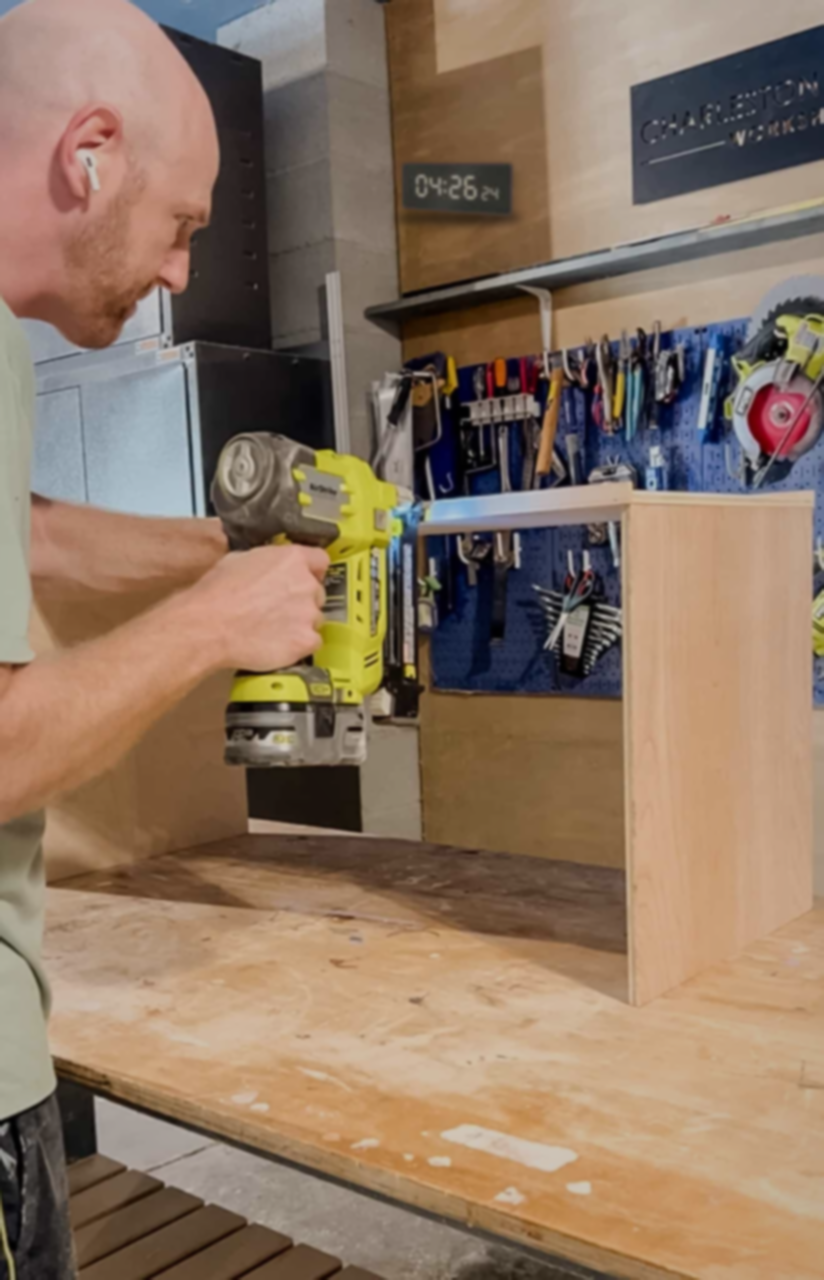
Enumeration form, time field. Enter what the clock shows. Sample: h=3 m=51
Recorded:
h=4 m=26
